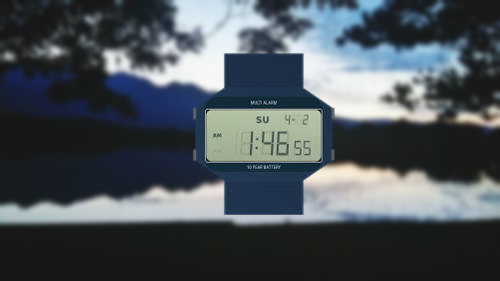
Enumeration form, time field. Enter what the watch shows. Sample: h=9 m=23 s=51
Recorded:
h=1 m=46 s=55
